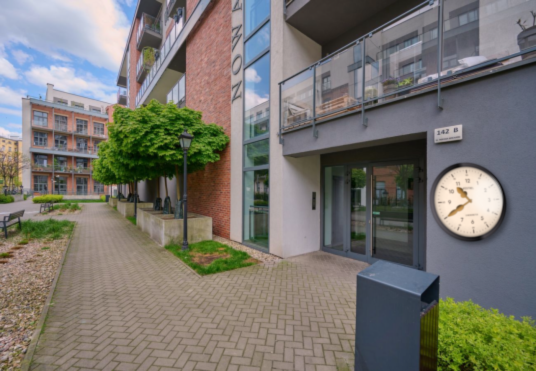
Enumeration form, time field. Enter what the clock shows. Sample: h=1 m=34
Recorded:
h=10 m=40
